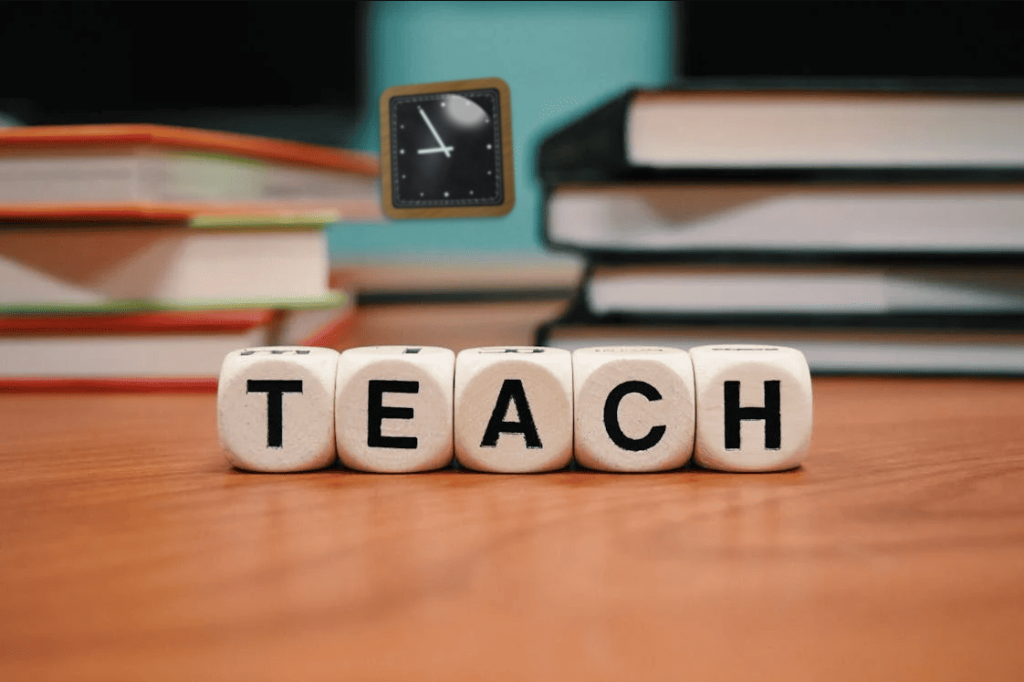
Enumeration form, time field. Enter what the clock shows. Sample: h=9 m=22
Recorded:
h=8 m=55
